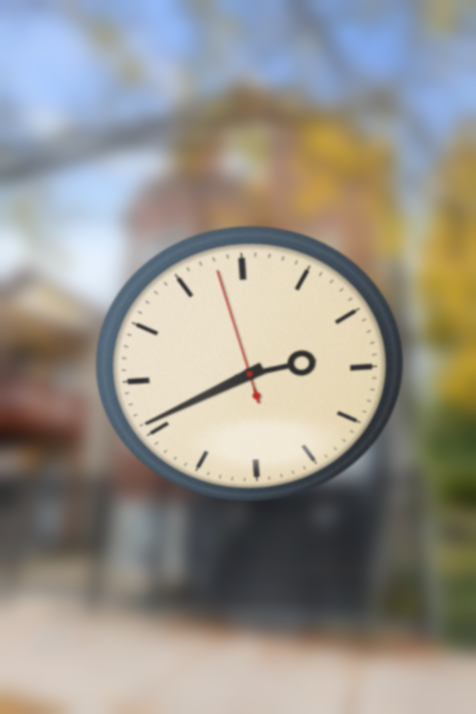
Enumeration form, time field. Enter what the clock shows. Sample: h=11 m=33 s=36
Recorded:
h=2 m=40 s=58
